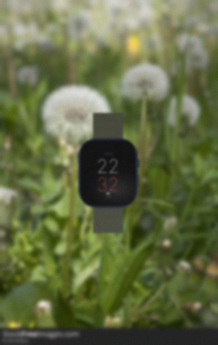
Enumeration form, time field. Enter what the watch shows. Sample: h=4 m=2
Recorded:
h=22 m=32
